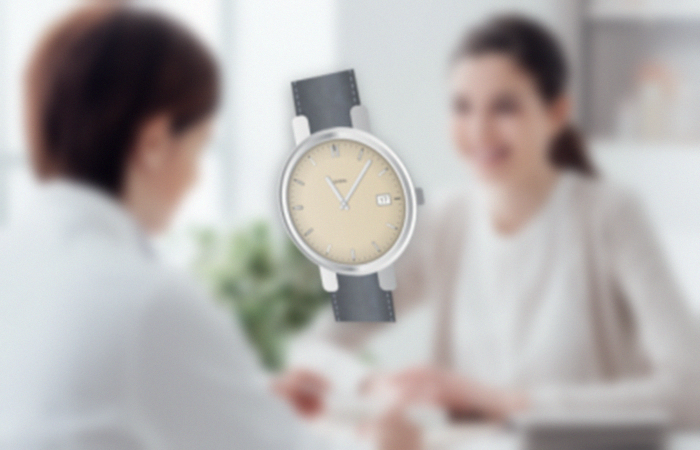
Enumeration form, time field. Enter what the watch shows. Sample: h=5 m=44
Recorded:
h=11 m=7
